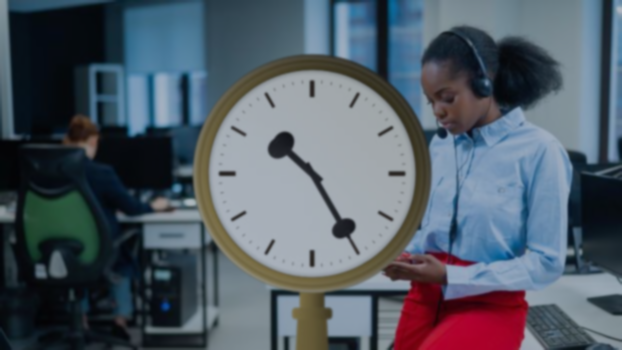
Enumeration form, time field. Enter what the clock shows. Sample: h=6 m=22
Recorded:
h=10 m=25
